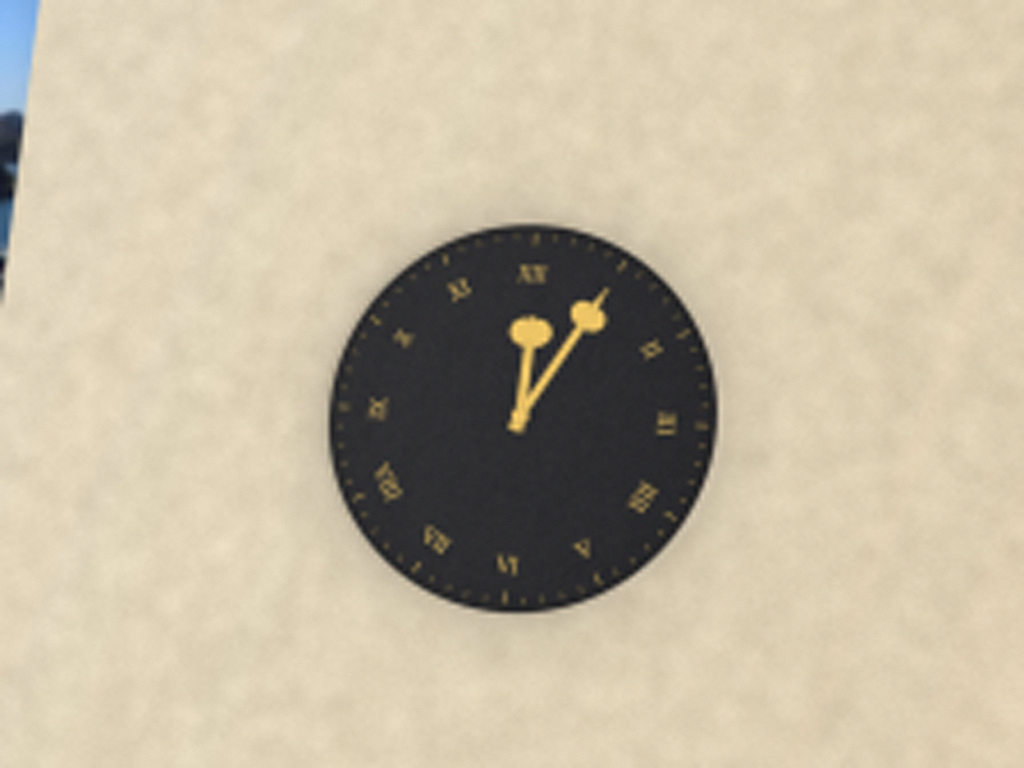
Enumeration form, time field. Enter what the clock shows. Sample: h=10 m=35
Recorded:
h=12 m=5
